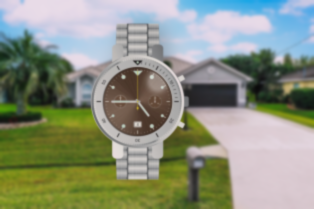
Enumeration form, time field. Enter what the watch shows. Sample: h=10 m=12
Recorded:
h=4 m=45
